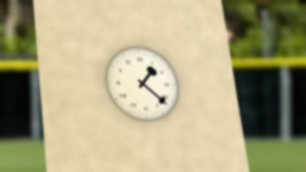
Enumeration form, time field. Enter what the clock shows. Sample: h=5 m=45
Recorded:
h=1 m=22
